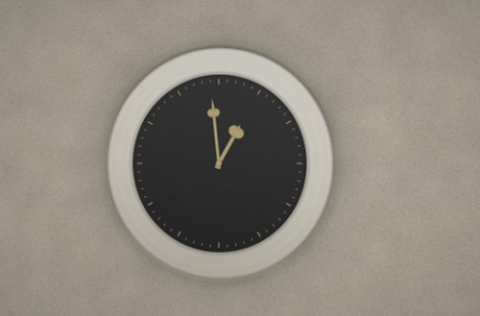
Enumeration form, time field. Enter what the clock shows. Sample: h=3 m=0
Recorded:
h=12 m=59
